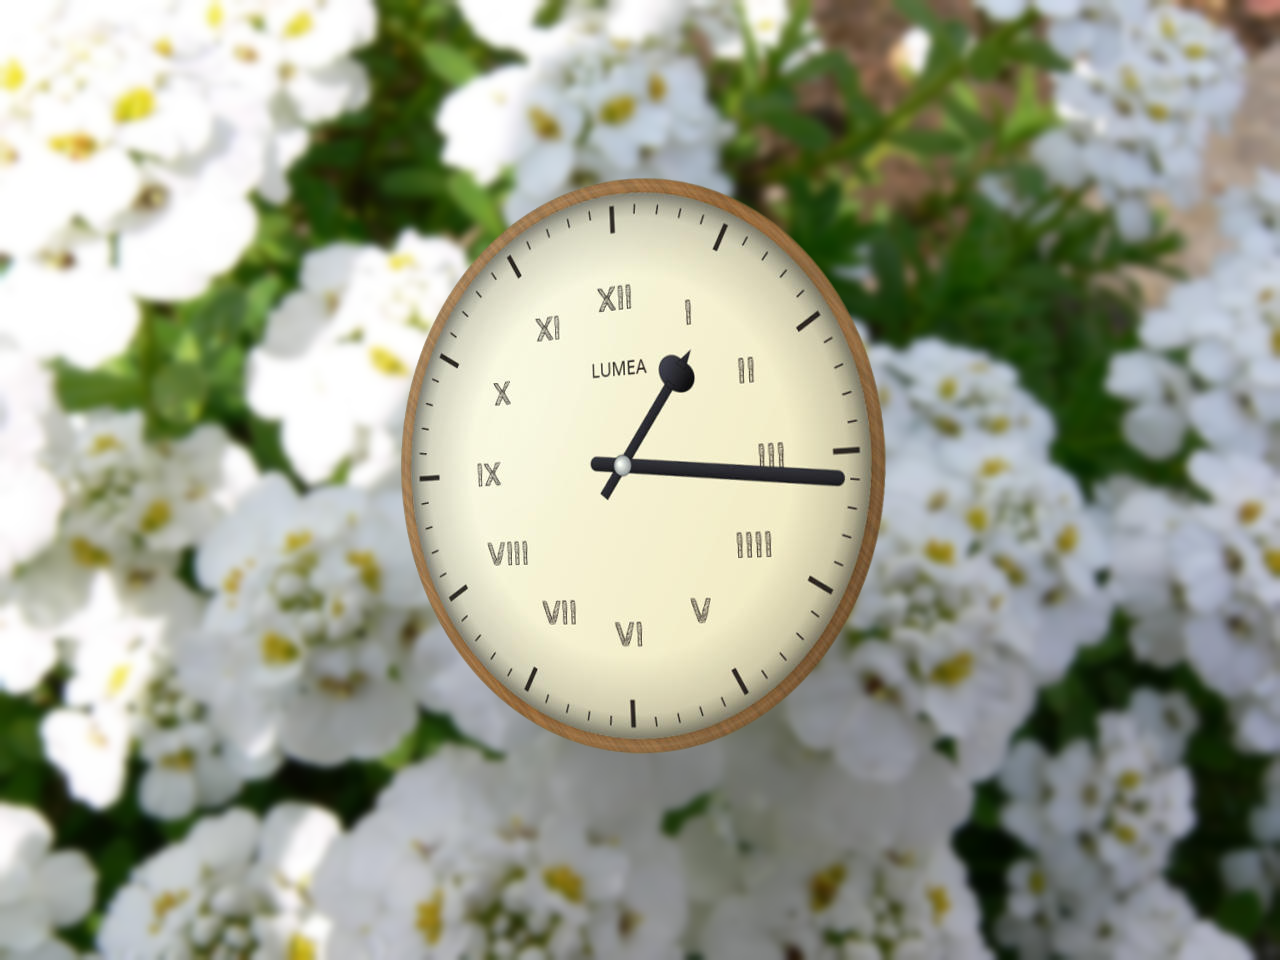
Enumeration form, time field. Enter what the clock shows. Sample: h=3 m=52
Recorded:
h=1 m=16
